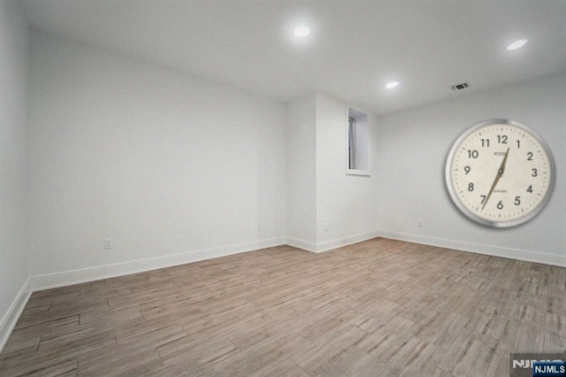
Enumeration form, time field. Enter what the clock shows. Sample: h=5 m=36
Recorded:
h=12 m=34
